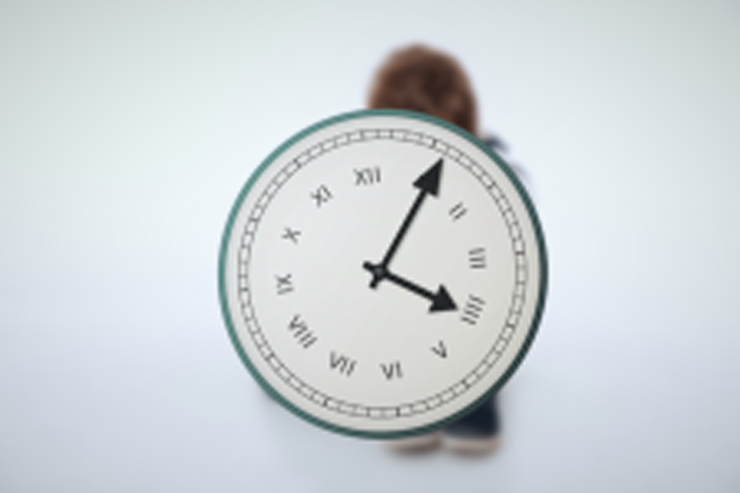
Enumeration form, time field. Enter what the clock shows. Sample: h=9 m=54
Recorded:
h=4 m=6
